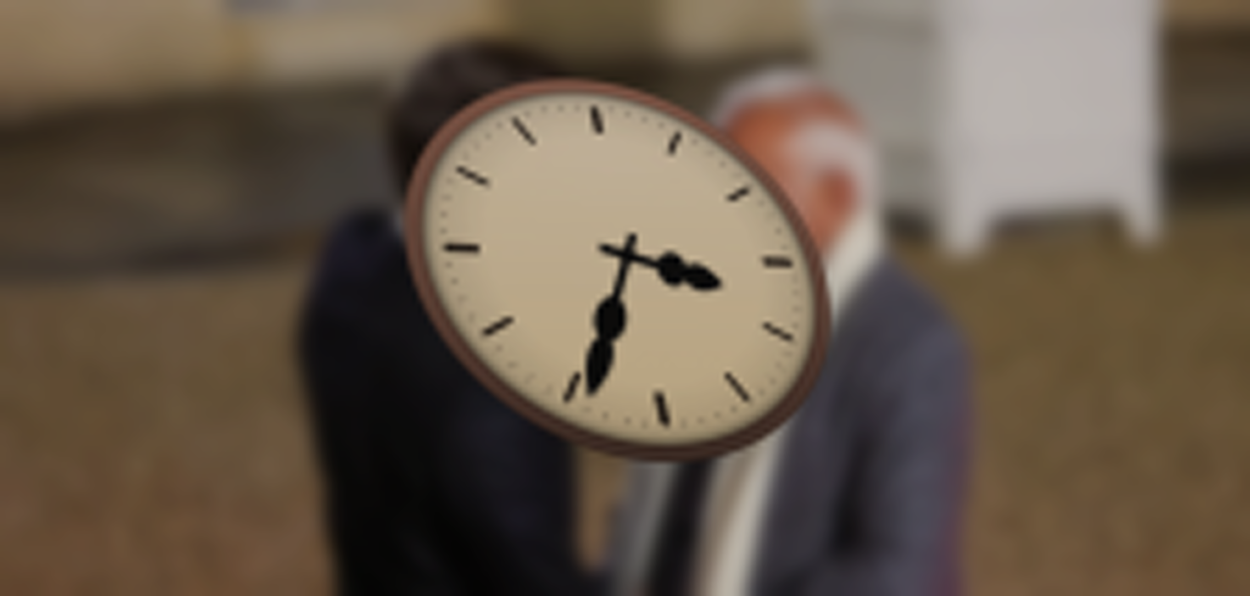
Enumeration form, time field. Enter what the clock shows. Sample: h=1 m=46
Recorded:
h=3 m=34
